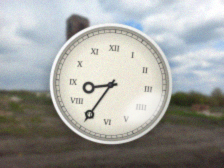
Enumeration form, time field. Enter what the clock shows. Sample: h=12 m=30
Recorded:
h=8 m=35
